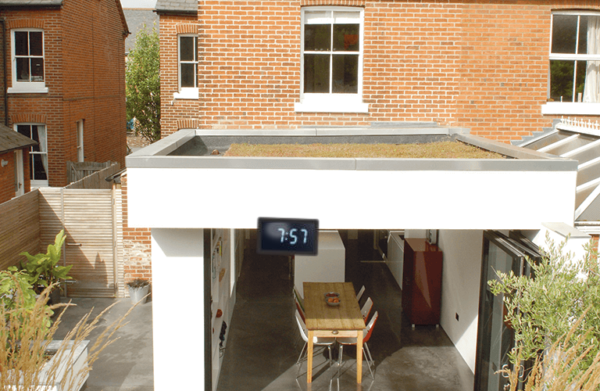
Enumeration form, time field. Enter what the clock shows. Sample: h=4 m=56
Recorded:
h=7 m=57
